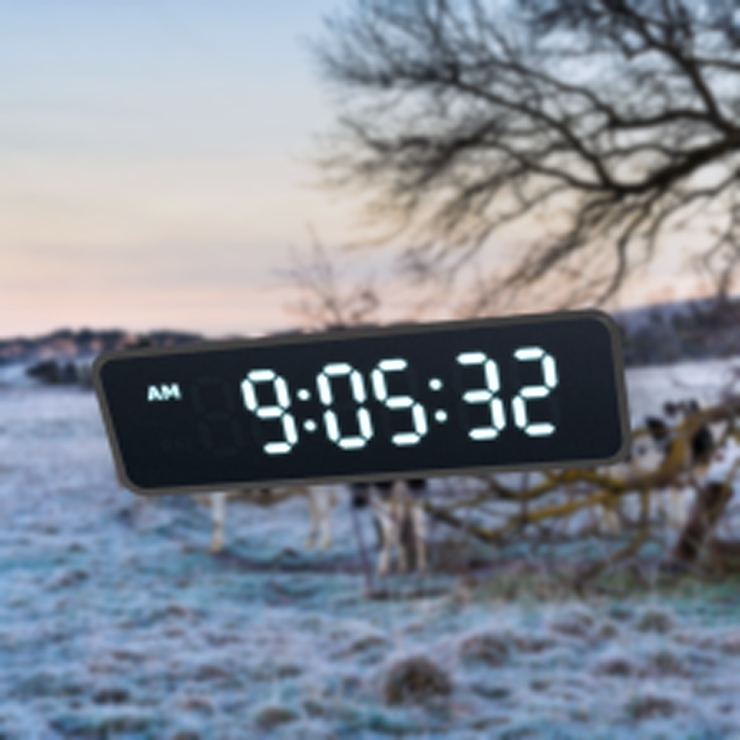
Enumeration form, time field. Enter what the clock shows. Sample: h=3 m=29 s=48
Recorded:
h=9 m=5 s=32
